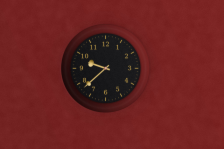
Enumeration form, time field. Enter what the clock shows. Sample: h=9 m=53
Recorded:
h=9 m=38
